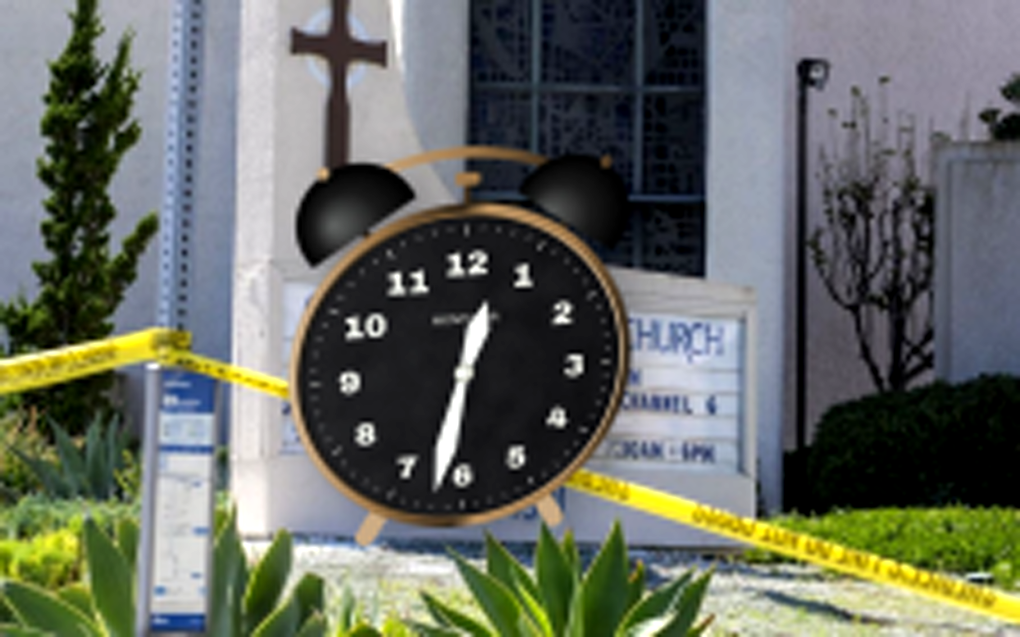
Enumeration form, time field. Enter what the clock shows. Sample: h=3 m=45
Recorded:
h=12 m=32
